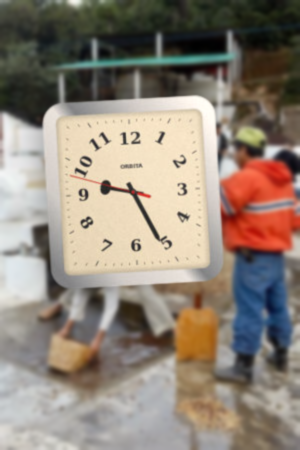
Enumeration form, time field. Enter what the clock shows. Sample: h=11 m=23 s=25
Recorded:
h=9 m=25 s=48
